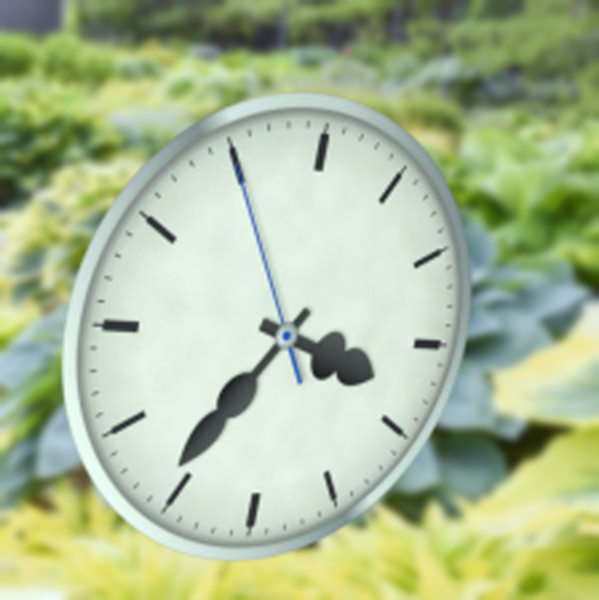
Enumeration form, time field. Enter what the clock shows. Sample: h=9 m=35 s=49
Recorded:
h=3 m=35 s=55
